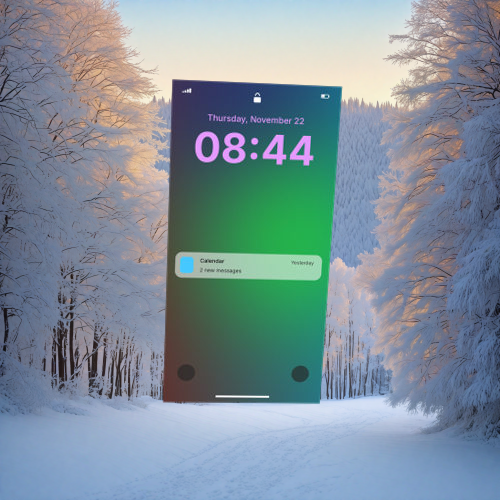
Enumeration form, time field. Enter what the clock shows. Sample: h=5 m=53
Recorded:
h=8 m=44
